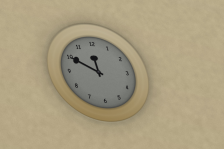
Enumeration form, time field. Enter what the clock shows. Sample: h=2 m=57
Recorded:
h=11 m=50
